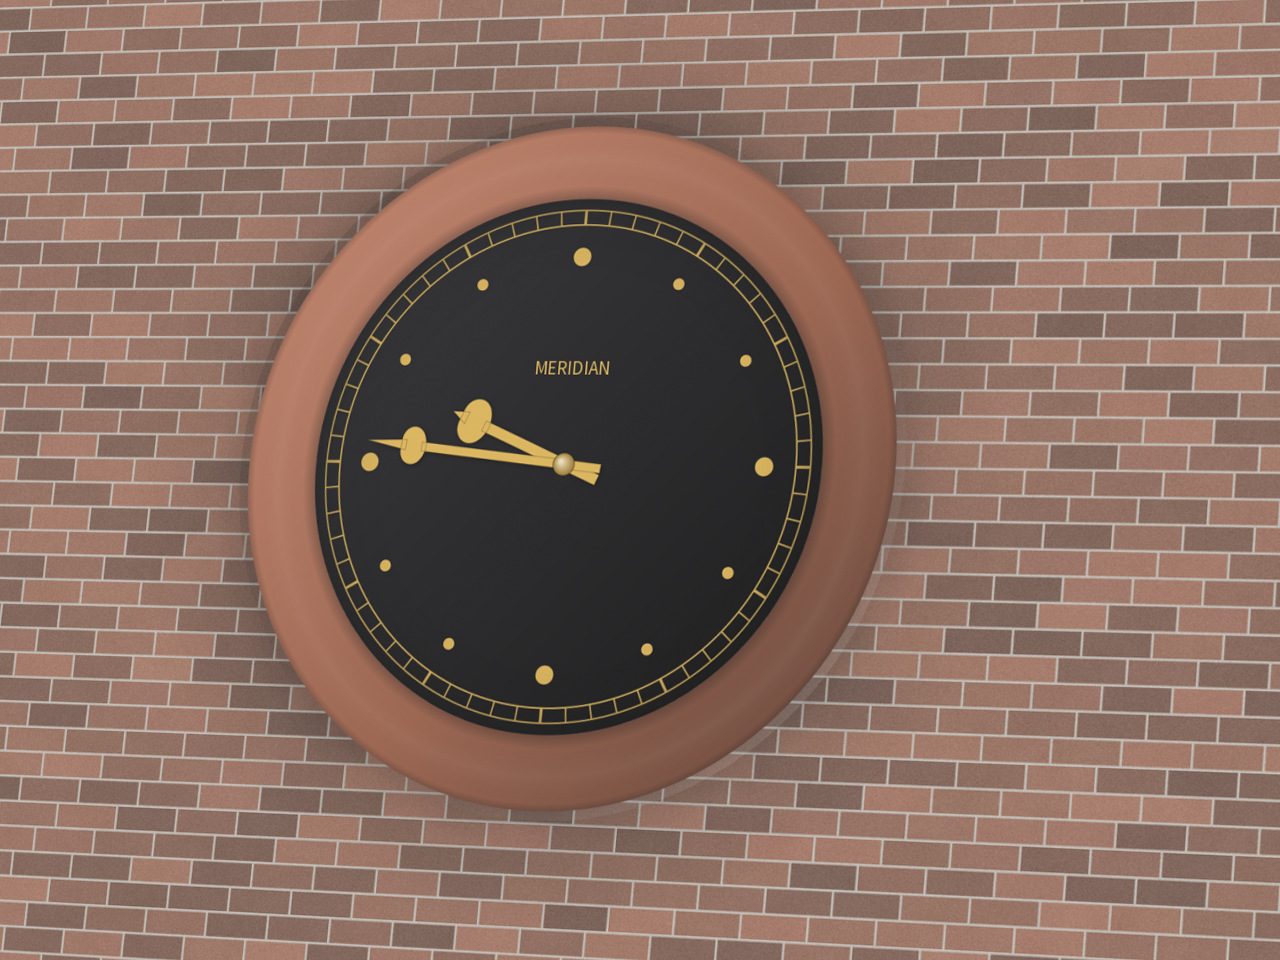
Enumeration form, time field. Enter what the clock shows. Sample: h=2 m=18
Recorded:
h=9 m=46
